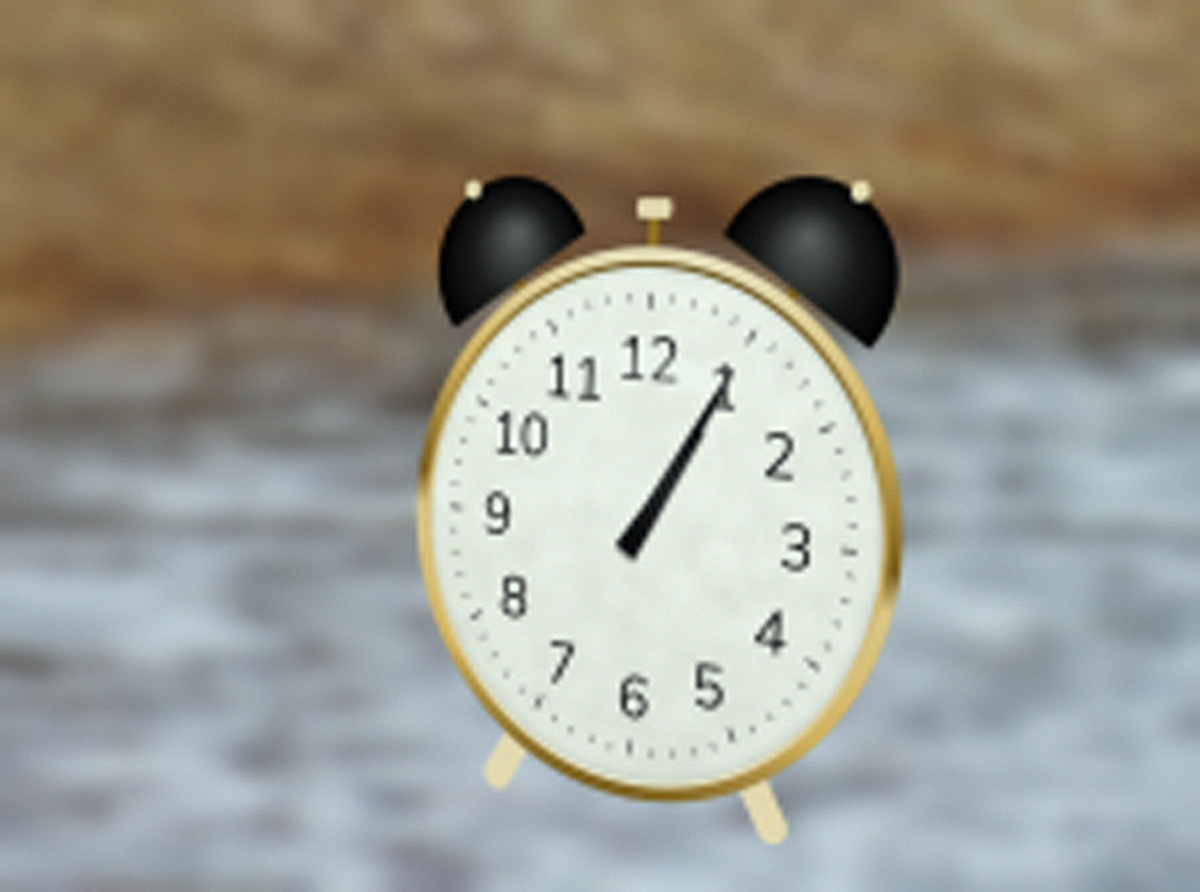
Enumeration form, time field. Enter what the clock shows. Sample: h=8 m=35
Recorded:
h=1 m=5
